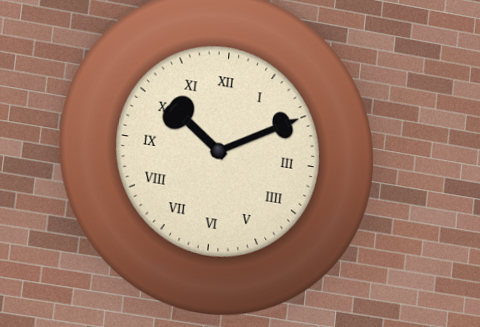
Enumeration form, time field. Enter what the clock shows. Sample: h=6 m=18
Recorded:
h=10 m=10
